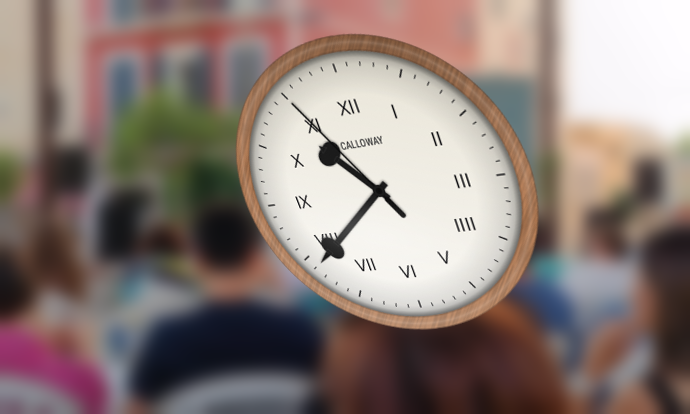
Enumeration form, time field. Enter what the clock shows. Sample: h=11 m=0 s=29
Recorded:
h=10 m=38 s=55
